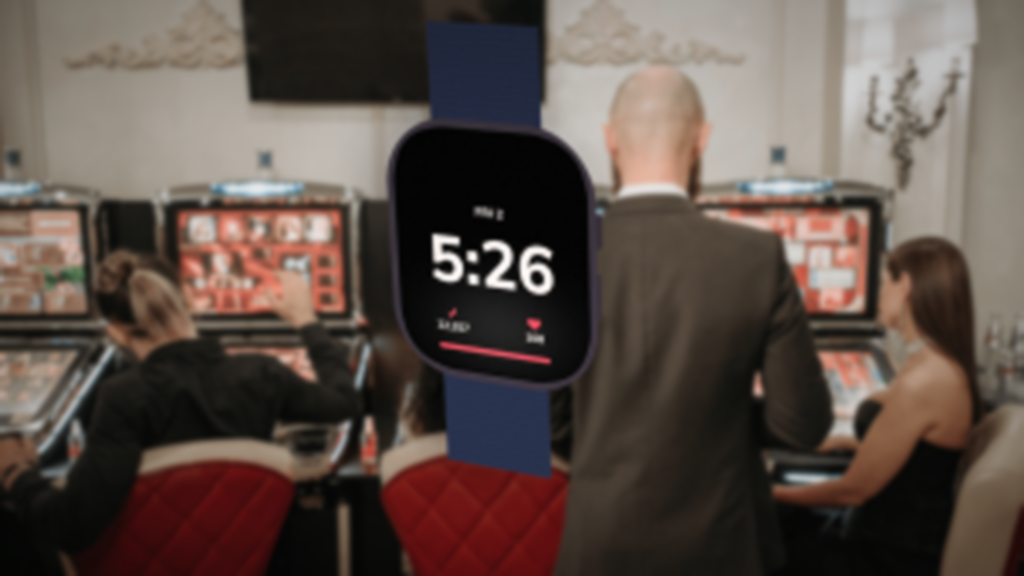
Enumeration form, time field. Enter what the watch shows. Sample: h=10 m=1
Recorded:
h=5 m=26
